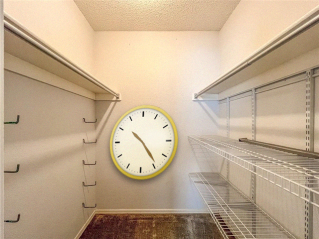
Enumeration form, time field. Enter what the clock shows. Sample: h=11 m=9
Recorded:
h=10 m=24
